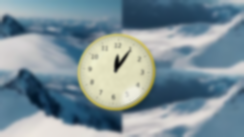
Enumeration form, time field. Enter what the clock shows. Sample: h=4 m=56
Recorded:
h=12 m=5
